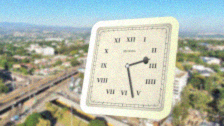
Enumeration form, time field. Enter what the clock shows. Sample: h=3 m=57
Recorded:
h=2 m=27
